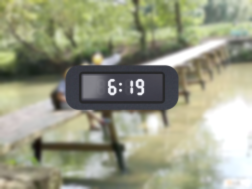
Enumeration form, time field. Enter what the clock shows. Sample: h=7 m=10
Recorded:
h=6 m=19
